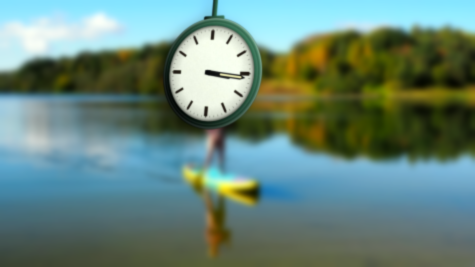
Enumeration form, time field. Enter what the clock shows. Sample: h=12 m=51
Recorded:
h=3 m=16
